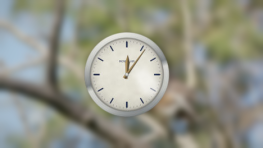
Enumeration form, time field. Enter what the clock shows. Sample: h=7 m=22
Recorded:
h=12 m=6
